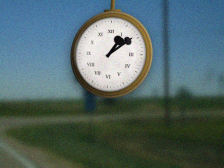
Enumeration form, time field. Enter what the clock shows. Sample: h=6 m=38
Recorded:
h=1 m=9
